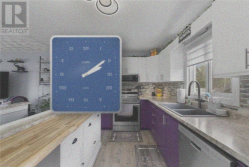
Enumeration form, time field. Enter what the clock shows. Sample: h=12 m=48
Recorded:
h=2 m=9
